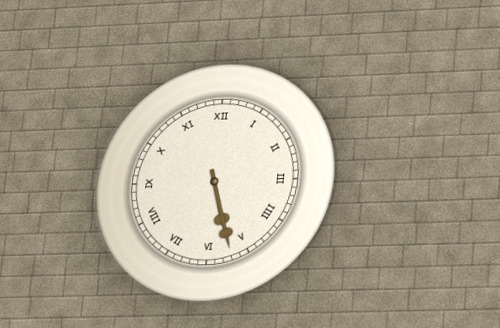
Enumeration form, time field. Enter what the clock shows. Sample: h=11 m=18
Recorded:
h=5 m=27
